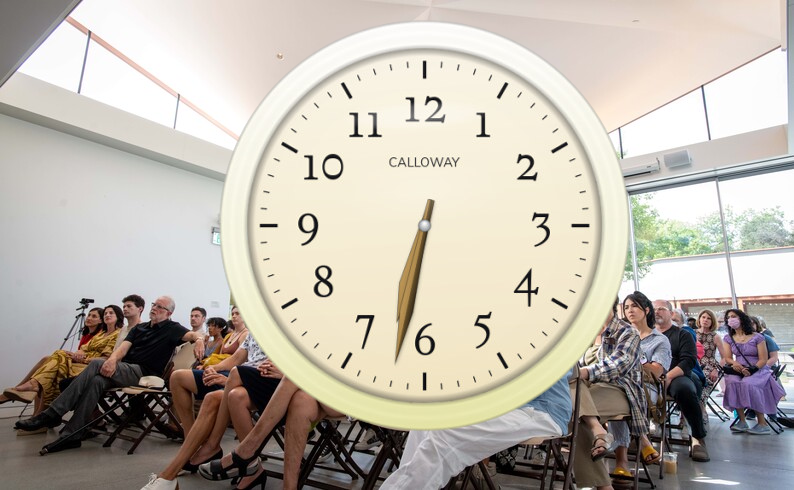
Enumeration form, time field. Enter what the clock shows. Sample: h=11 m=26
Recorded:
h=6 m=32
